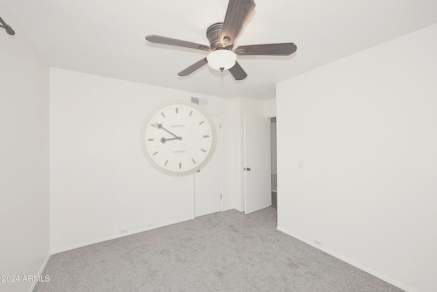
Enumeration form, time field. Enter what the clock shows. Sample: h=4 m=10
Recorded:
h=8 m=51
